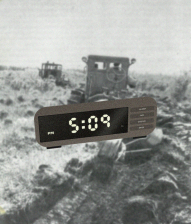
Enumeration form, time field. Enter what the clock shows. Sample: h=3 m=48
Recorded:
h=5 m=9
